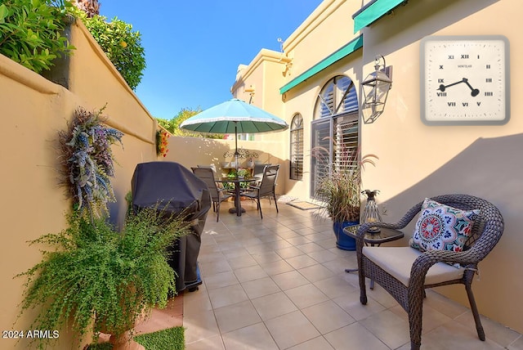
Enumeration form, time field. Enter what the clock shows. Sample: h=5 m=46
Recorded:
h=4 m=42
